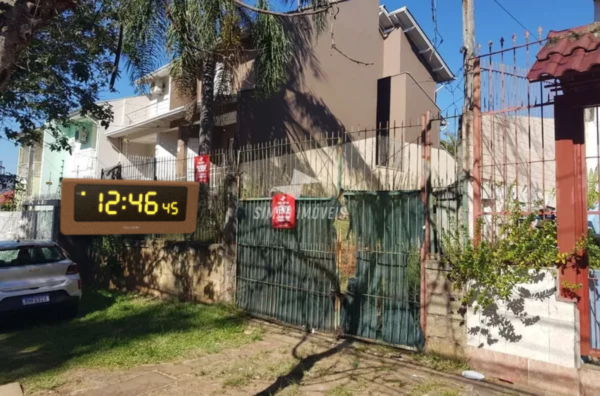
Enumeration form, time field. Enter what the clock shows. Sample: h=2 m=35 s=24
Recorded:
h=12 m=46 s=45
